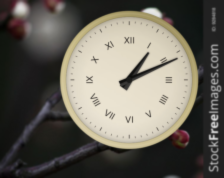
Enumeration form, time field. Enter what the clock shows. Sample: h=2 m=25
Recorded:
h=1 m=11
